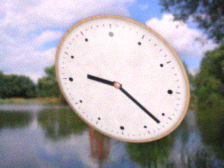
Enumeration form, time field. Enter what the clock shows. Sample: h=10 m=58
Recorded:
h=9 m=22
